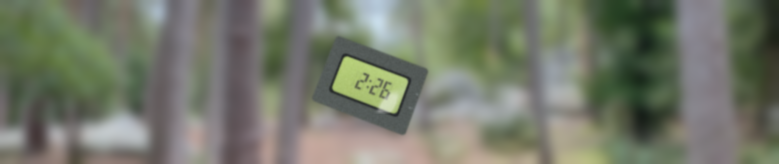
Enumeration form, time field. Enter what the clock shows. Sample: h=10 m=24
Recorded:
h=2 m=26
